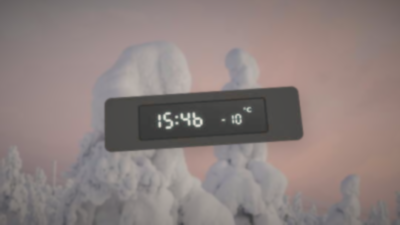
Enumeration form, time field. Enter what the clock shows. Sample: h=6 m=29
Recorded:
h=15 m=46
